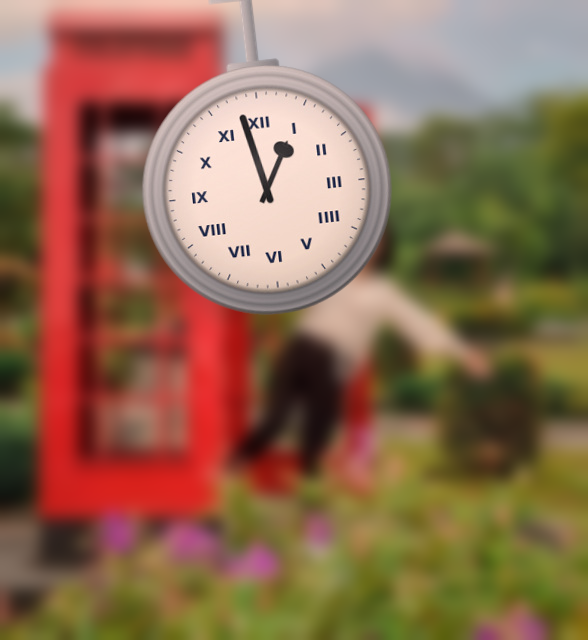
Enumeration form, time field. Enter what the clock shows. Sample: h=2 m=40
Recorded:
h=12 m=58
